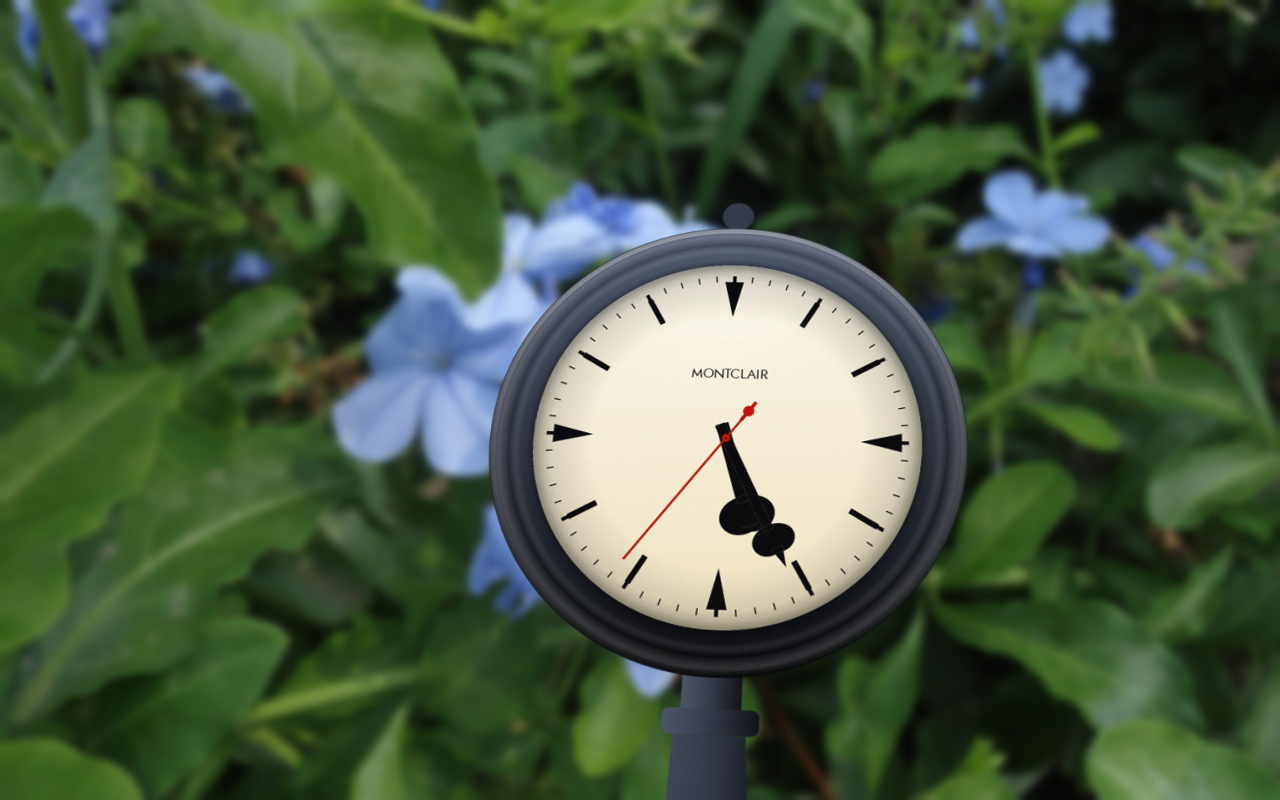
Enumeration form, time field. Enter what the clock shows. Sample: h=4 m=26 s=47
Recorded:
h=5 m=25 s=36
